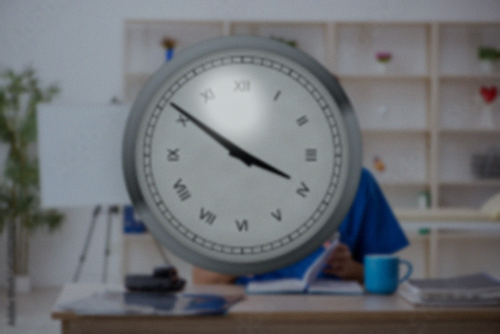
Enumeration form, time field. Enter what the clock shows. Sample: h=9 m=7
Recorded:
h=3 m=51
